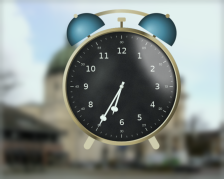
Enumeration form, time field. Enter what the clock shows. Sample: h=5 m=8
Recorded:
h=6 m=35
